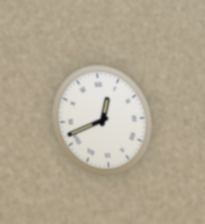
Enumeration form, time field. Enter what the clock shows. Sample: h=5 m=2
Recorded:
h=12 m=42
